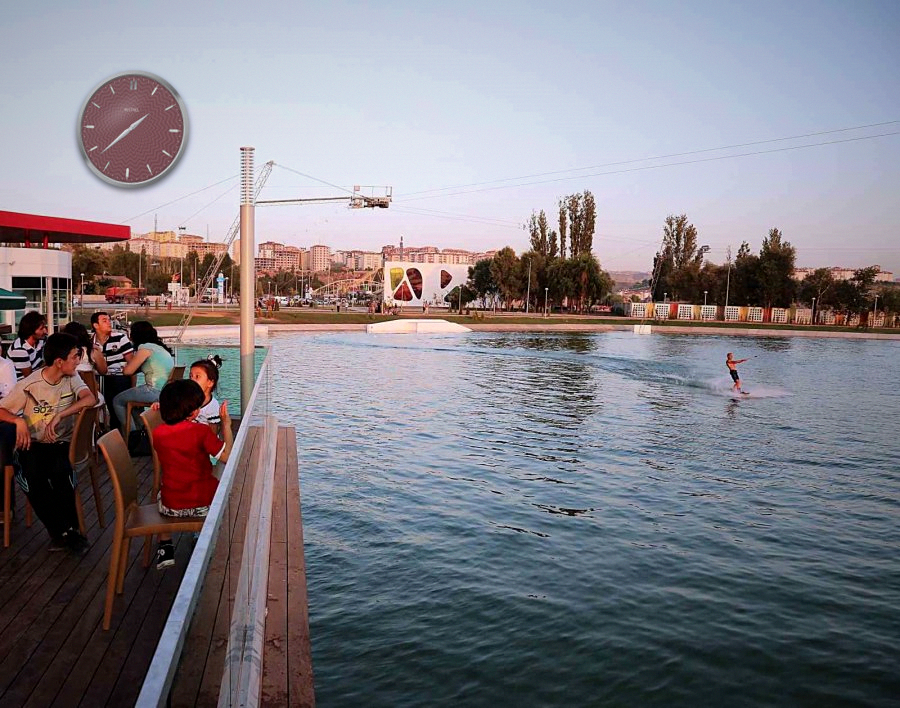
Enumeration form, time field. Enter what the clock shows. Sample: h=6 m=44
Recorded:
h=1 m=38
